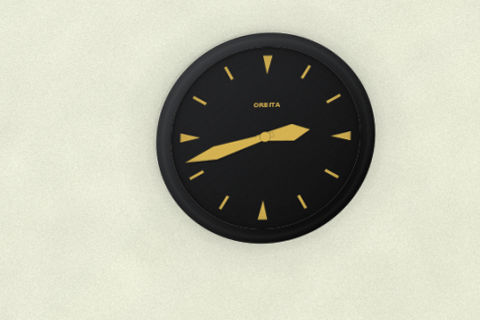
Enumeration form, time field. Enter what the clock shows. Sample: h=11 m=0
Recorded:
h=2 m=42
